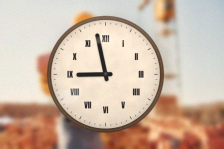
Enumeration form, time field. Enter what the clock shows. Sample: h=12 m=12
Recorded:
h=8 m=58
